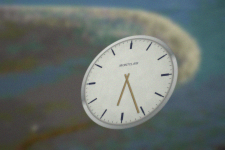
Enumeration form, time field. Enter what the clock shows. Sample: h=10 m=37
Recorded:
h=6 m=26
